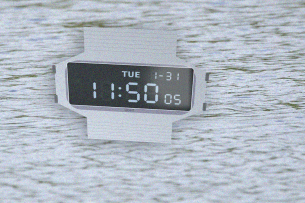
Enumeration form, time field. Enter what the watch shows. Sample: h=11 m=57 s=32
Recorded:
h=11 m=50 s=5
